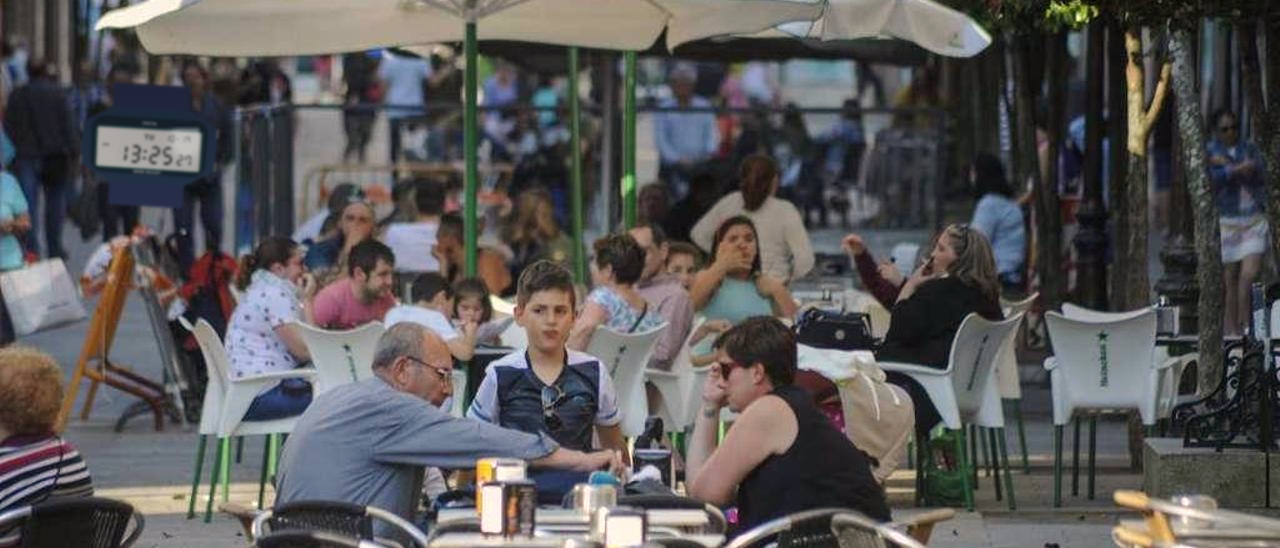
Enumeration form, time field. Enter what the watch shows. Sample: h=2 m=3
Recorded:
h=13 m=25
